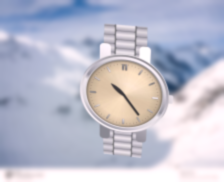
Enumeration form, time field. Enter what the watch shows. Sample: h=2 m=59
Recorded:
h=10 m=24
